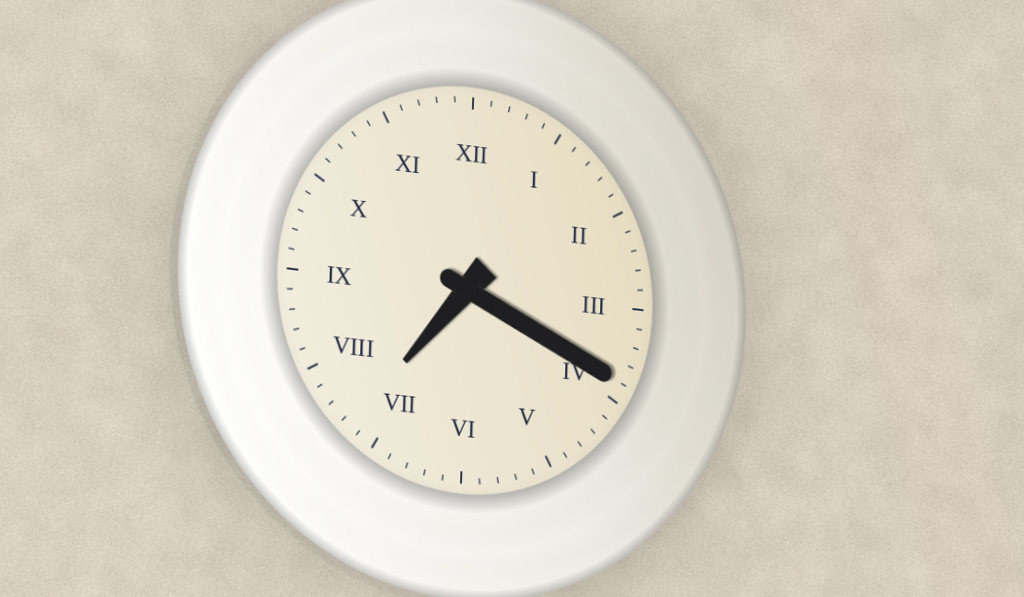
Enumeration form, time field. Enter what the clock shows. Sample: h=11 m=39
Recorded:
h=7 m=19
